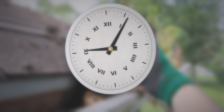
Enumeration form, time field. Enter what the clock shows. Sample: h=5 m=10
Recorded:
h=9 m=6
